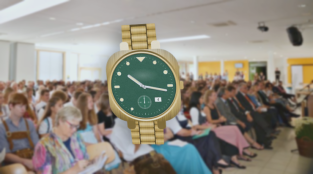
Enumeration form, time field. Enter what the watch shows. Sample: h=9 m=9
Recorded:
h=10 m=17
